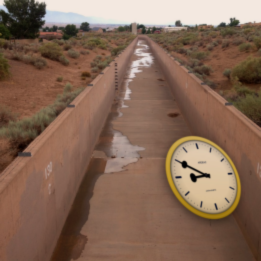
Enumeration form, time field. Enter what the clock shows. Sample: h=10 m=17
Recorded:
h=8 m=50
